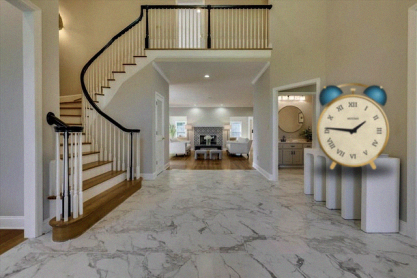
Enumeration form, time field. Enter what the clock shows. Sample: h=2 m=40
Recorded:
h=1 m=46
